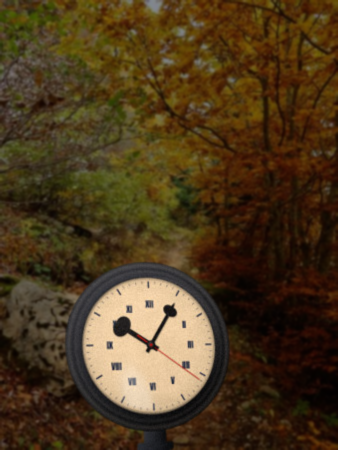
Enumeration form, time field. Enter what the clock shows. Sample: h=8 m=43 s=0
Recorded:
h=10 m=5 s=21
